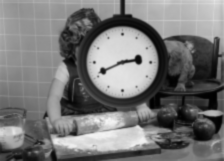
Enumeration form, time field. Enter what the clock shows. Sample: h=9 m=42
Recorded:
h=2 m=41
